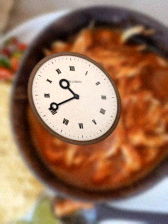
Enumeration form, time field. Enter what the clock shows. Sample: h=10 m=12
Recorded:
h=10 m=41
